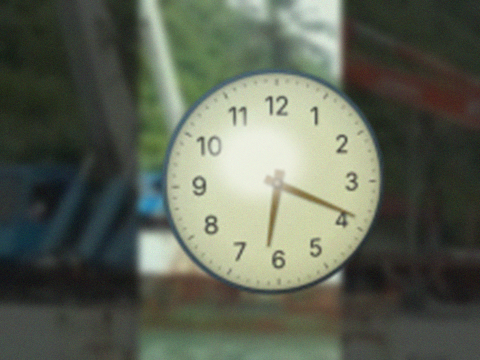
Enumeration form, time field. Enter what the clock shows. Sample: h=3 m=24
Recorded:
h=6 m=19
